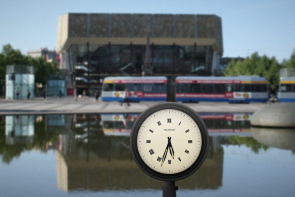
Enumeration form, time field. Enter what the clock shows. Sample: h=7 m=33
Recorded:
h=5 m=33
